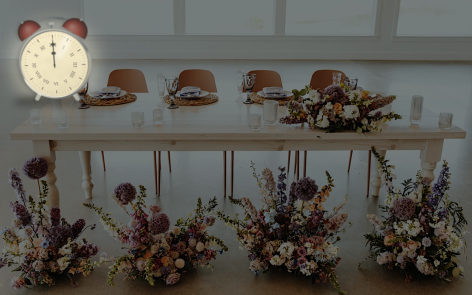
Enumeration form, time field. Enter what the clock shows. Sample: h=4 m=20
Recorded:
h=12 m=0
